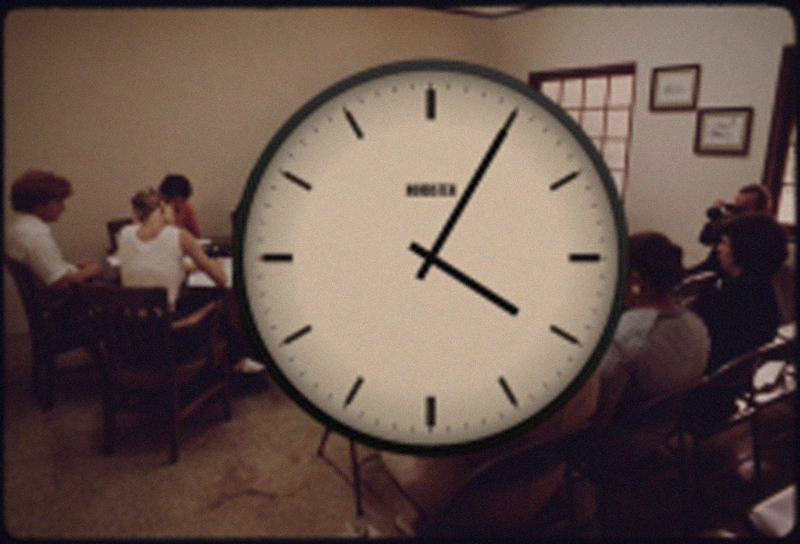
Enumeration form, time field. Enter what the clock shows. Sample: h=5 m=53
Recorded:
h=4 m=5
